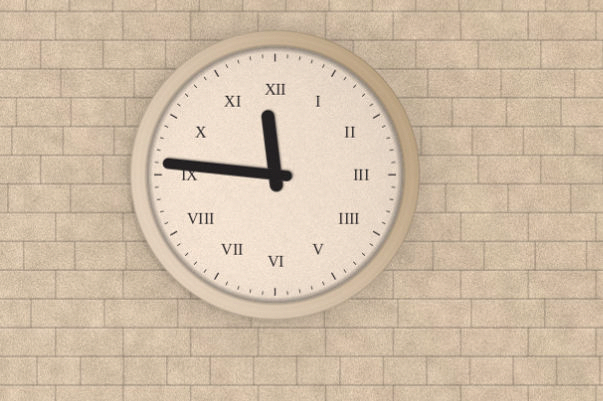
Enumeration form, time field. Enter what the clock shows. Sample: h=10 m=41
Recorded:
h=11 m=46
